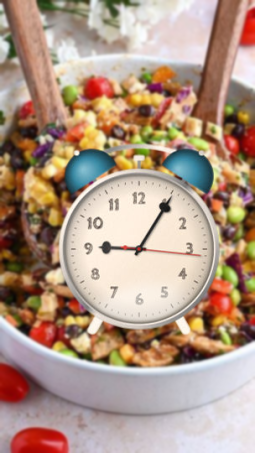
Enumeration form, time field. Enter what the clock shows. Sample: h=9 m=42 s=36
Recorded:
h=9 m=5 s=16
